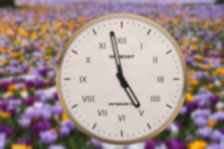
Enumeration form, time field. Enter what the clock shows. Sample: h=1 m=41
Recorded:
h=4 m=58
